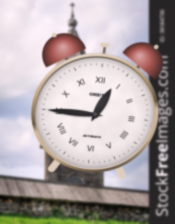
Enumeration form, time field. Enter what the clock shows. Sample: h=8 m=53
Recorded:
h=12 m=45
